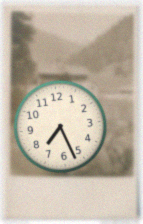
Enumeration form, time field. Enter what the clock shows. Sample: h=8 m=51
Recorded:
h=7 m=27
